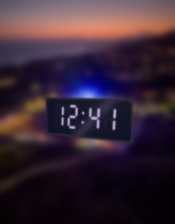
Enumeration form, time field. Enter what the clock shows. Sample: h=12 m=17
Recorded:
h=12 m=41
